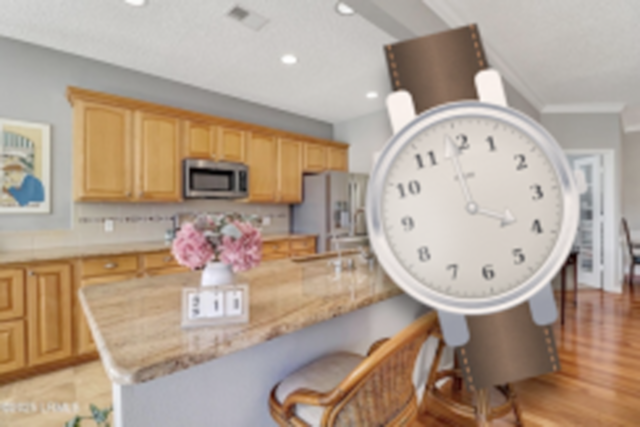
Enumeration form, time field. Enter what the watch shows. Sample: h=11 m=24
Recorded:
h=3 m=59
